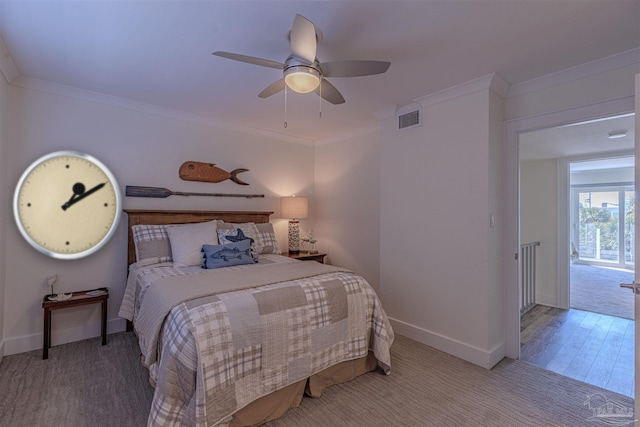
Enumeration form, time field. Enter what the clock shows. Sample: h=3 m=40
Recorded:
h=1 m=10
